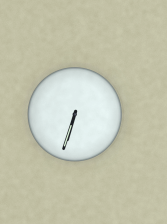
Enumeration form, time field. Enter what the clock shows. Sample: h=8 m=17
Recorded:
h=6 m=33
